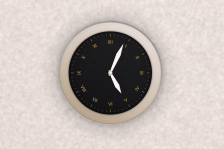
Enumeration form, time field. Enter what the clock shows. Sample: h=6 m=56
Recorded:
h=5 m=4
